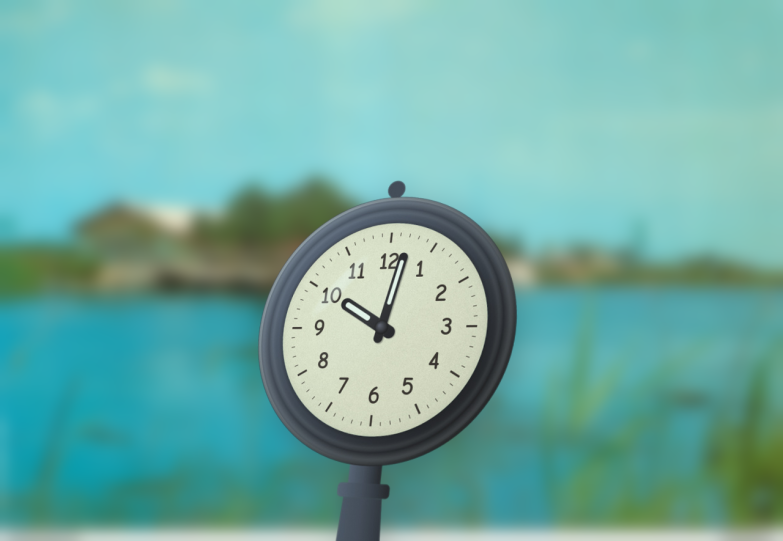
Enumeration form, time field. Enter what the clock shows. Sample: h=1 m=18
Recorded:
h=10 m=2
